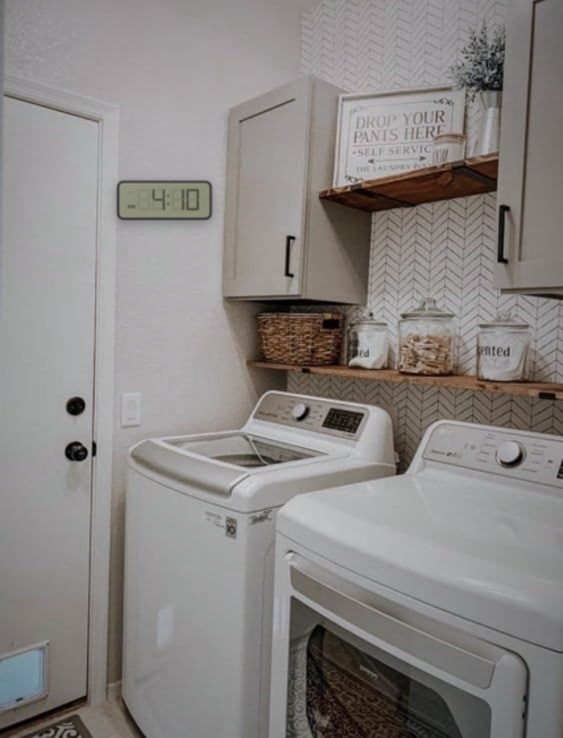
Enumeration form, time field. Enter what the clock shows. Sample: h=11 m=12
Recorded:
h=4 m=10
